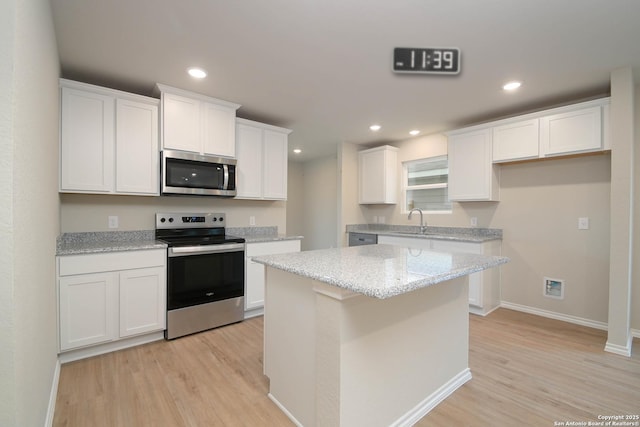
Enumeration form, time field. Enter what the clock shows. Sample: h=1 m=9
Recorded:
h=11 m=39
